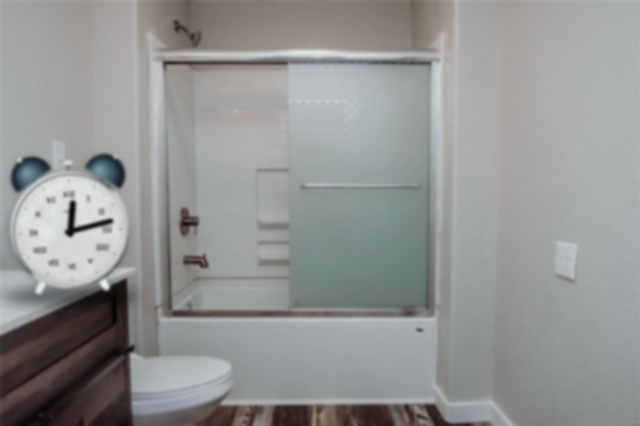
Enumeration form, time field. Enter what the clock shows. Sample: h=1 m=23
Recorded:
h=12 m=13
